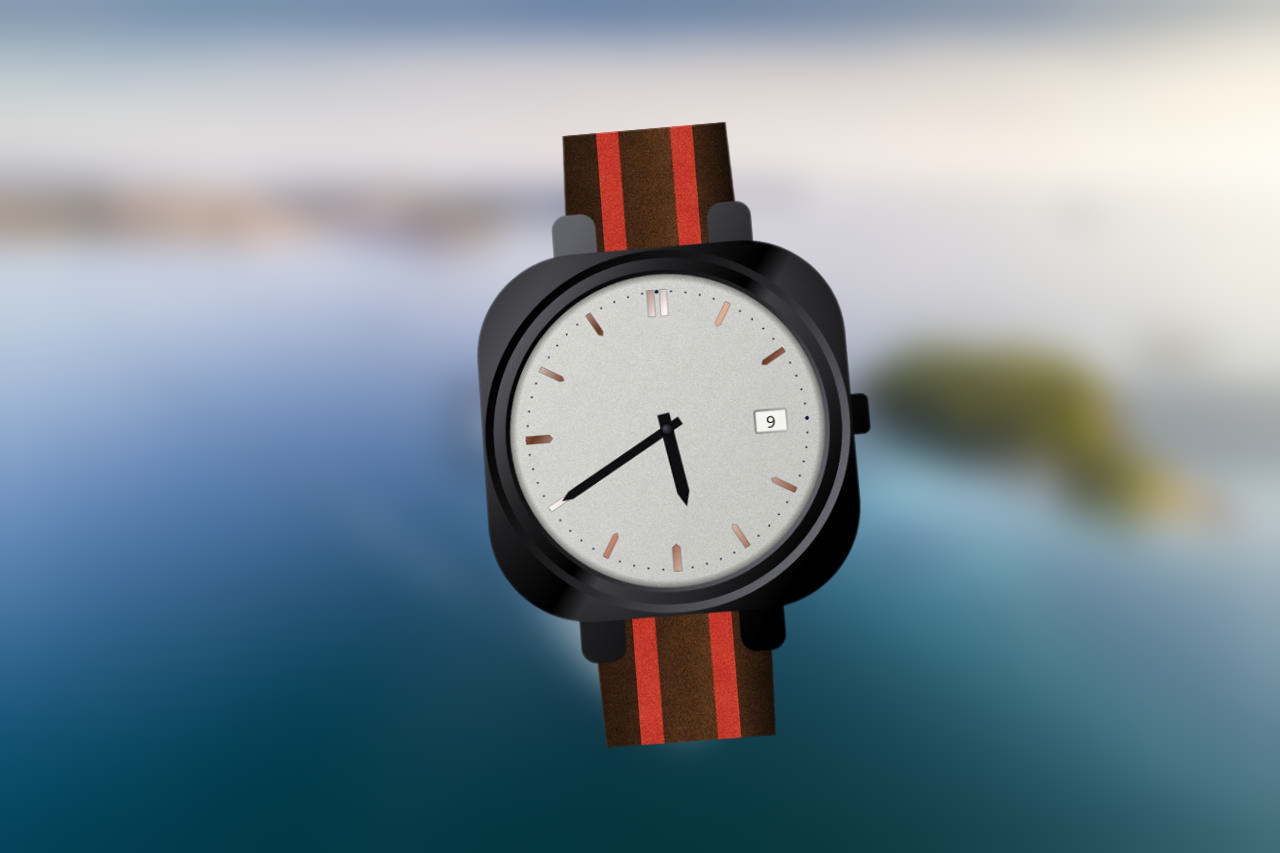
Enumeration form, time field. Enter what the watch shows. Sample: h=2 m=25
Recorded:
h=5 m=40
